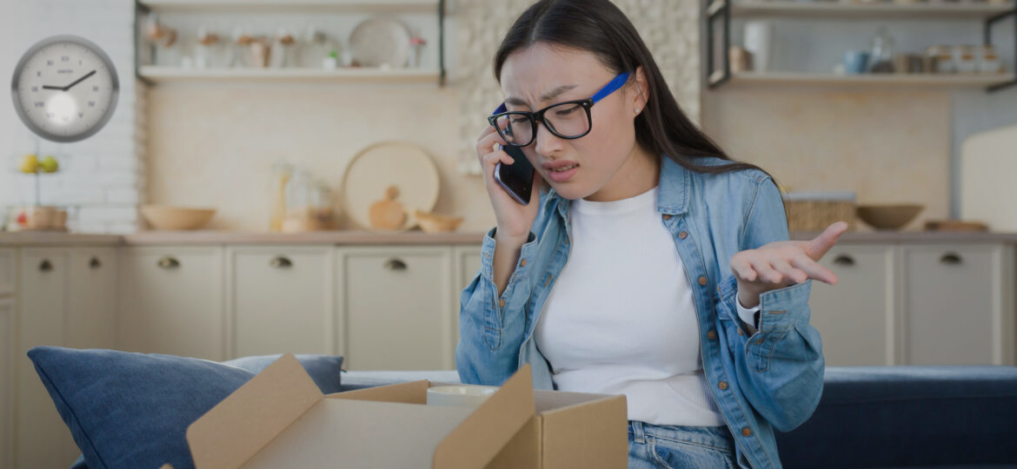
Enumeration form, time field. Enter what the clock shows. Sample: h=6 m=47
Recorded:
h=9 m=10
